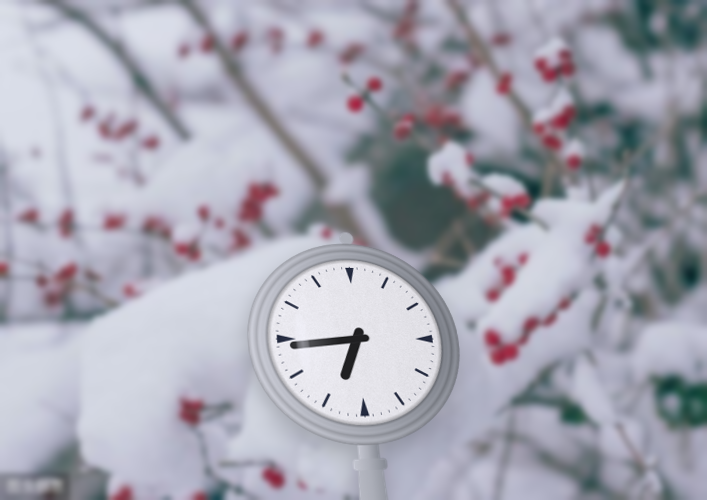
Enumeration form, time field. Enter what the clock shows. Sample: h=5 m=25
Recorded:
h=6 m=44
